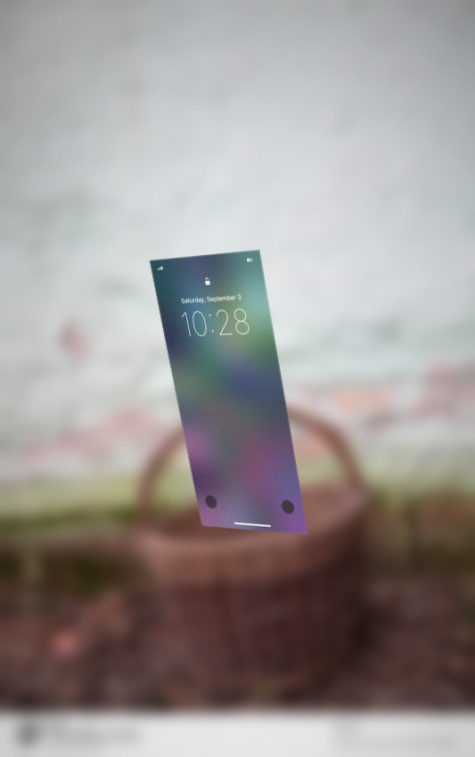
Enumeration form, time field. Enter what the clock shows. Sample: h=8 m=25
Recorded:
h=10 m=28
